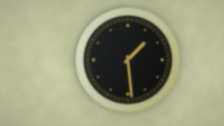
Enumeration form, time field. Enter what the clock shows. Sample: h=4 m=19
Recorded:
h=1 m=29
